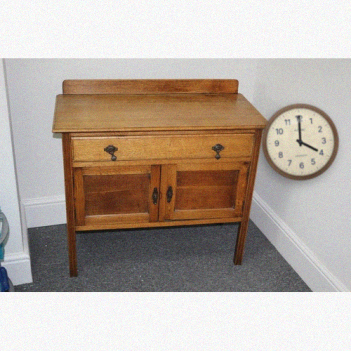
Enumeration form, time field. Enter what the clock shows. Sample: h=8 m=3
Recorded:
h=4 m=0
